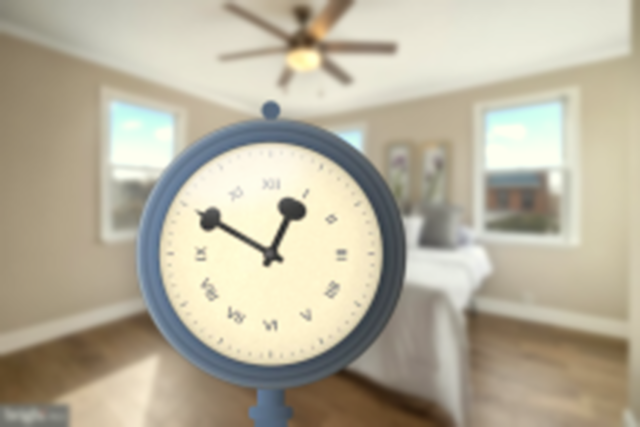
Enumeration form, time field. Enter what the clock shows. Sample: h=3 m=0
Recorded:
h=12 m=50
